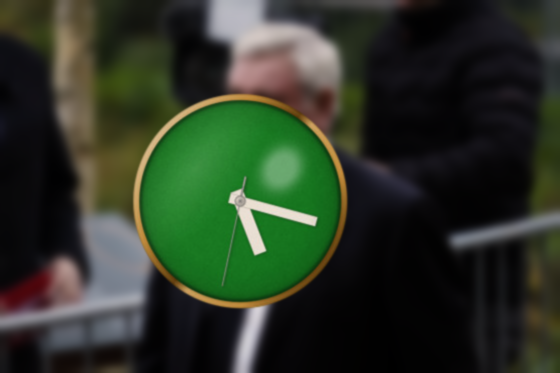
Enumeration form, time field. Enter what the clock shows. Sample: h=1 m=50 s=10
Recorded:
h=5 m=17 s=32
